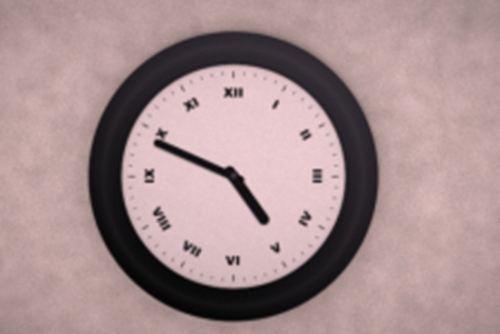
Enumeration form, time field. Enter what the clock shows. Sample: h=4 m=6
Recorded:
h=4 m=49
